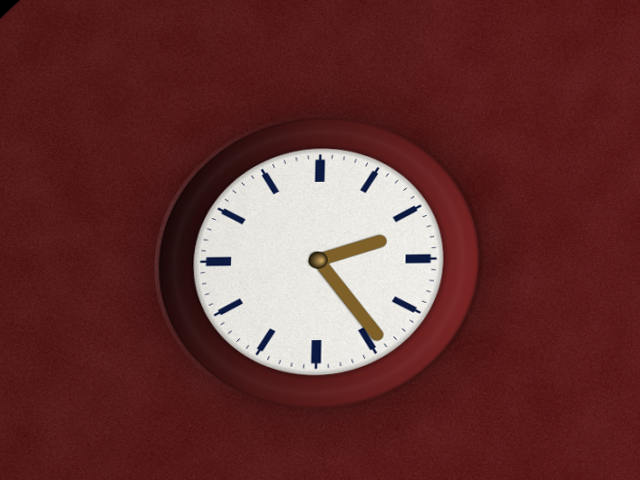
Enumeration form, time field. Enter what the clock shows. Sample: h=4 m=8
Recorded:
h=2 m=24
